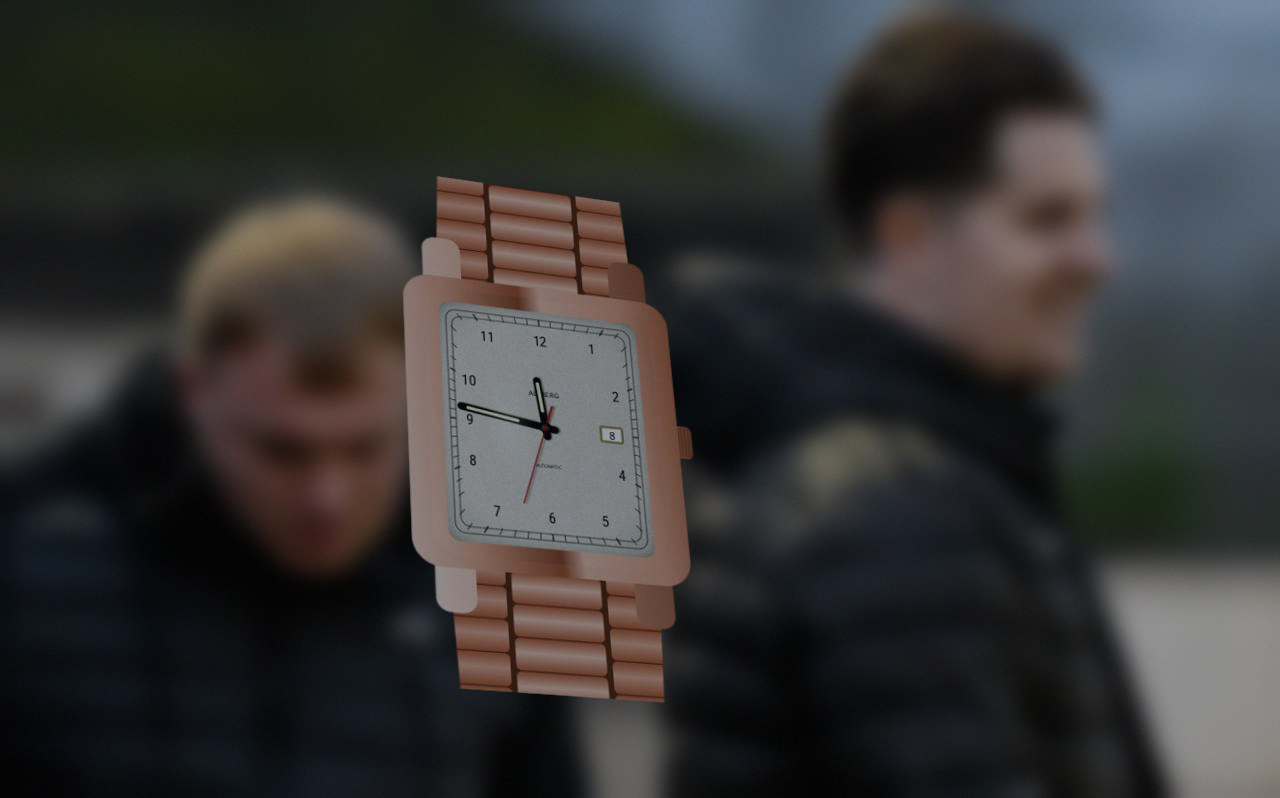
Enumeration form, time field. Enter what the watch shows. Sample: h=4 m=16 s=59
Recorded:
h=11 m=46 s=33
